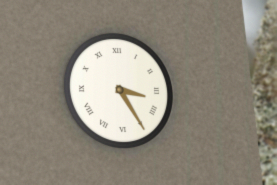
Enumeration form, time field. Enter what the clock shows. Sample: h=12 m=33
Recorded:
h=3 m=25
